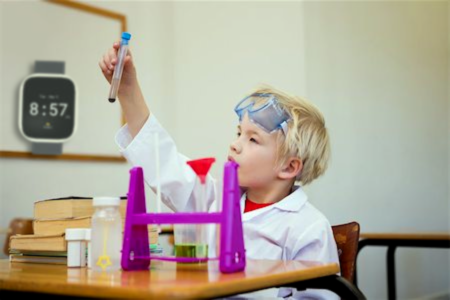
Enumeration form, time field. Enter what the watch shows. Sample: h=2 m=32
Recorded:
h=8 m=57
